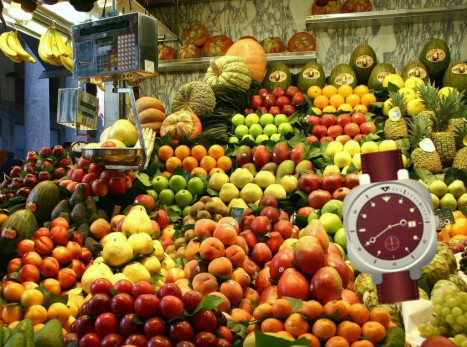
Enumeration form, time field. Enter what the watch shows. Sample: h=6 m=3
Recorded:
h=2 m=40
